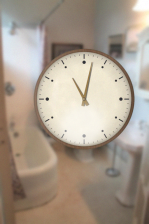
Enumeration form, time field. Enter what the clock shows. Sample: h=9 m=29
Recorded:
h=11 m=2
